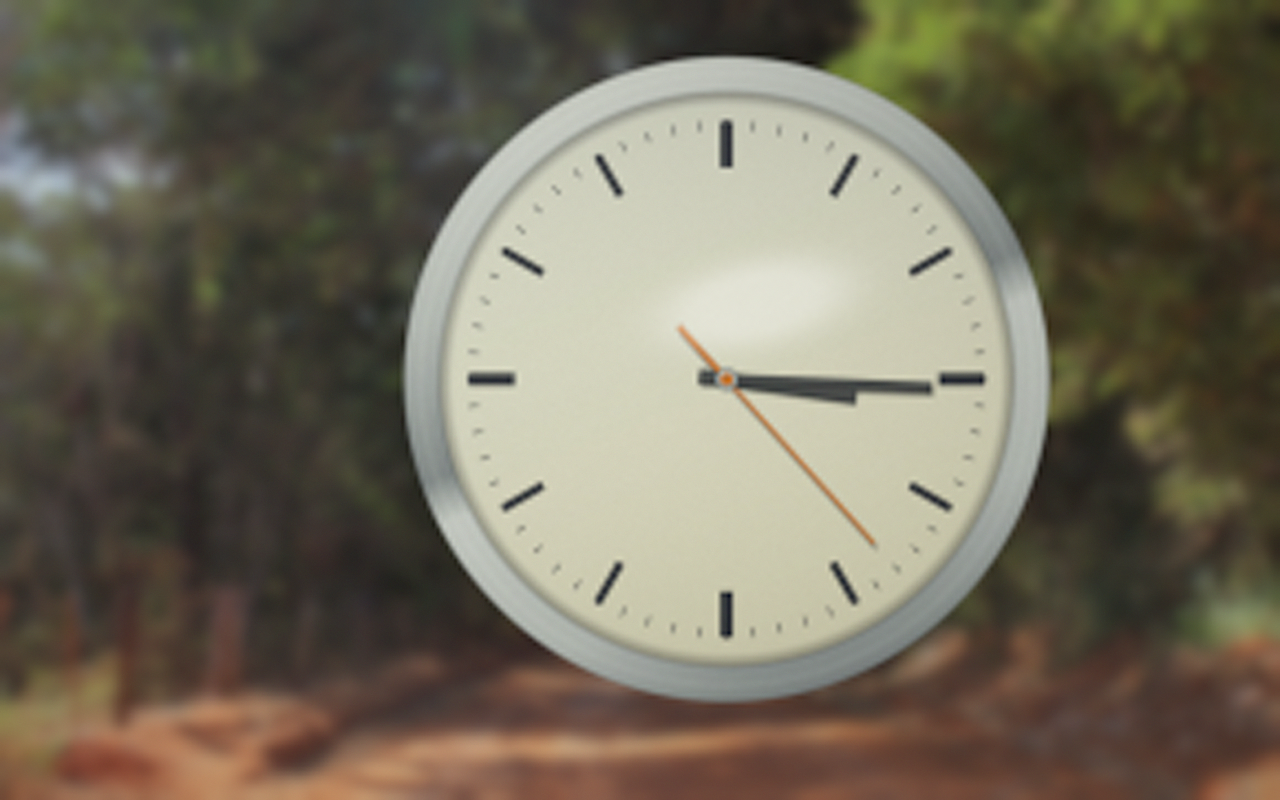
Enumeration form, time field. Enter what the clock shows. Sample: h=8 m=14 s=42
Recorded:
h=3 m=15 s=23
